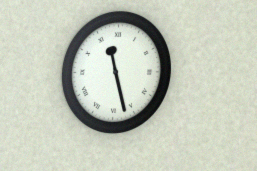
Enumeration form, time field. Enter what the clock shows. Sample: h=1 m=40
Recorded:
h=11 m=27
